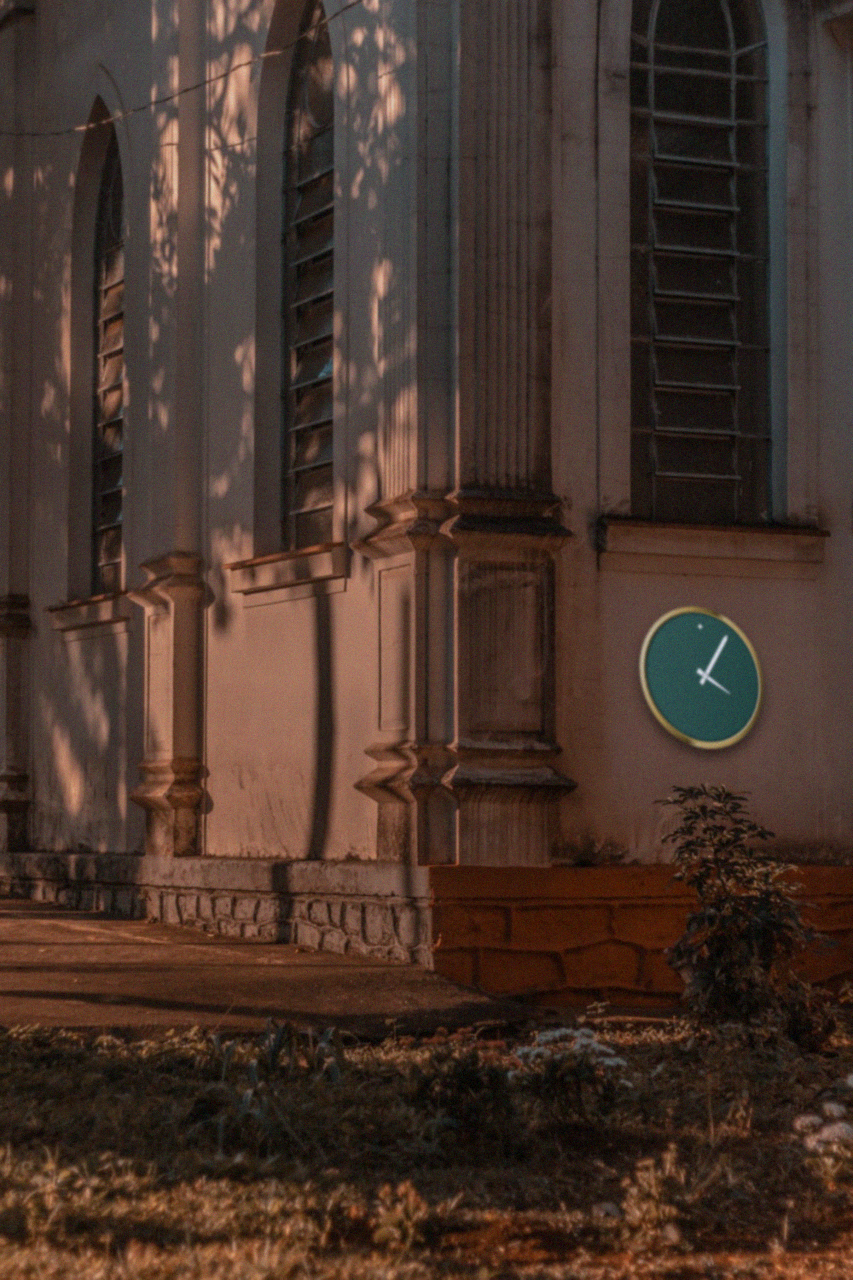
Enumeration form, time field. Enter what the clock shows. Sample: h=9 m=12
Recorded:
h=4 m=6
